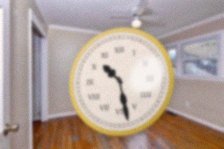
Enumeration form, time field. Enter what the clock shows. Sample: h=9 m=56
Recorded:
h=10 m=28
